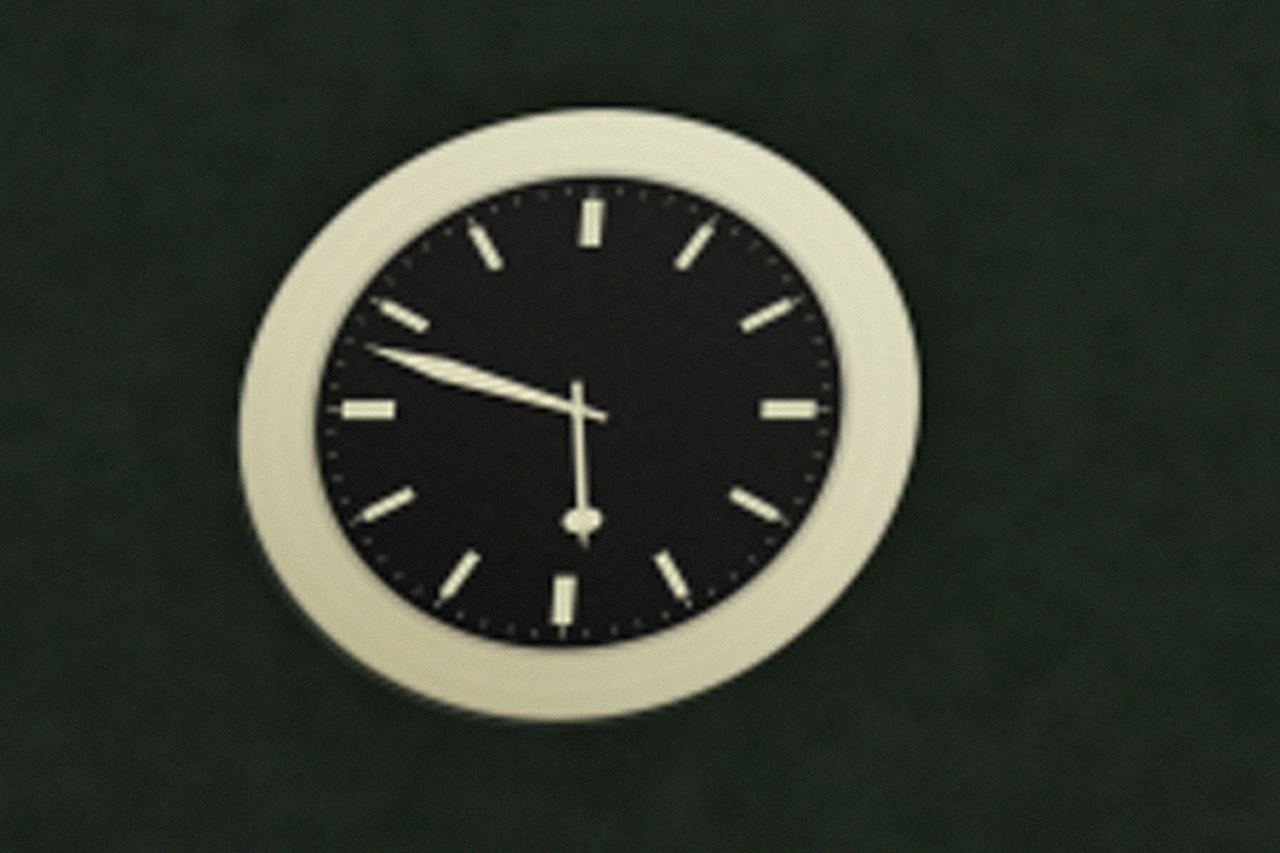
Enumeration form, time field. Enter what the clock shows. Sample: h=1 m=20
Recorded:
h=5 m=48
